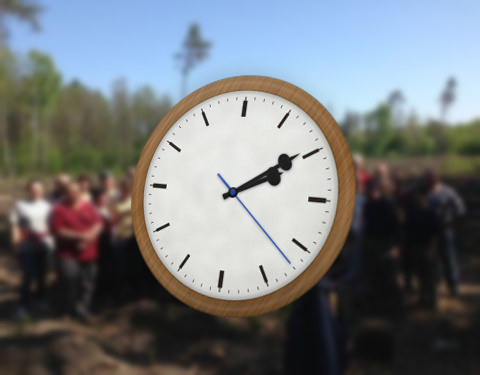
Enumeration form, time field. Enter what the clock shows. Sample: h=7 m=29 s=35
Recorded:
h=2 m=9 s=22
